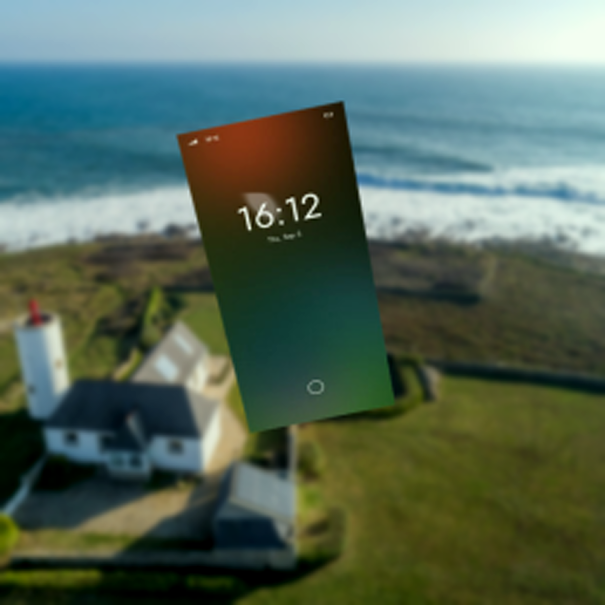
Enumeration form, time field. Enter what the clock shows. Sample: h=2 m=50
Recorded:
h=16 m=12
